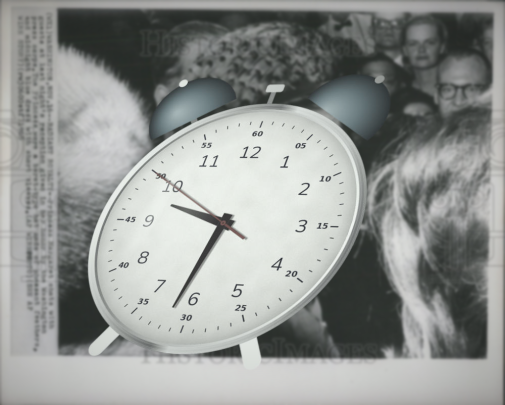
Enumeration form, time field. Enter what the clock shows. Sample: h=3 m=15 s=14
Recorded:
h=9 m=31 s=50
